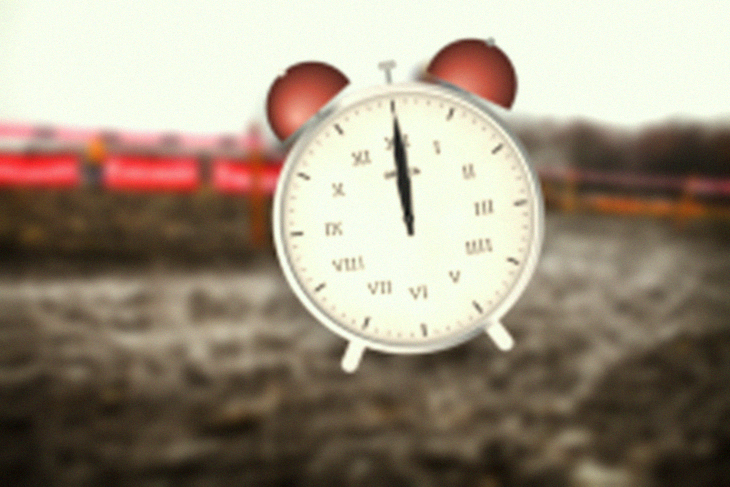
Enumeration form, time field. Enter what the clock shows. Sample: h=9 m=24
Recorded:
h=12 m=0
